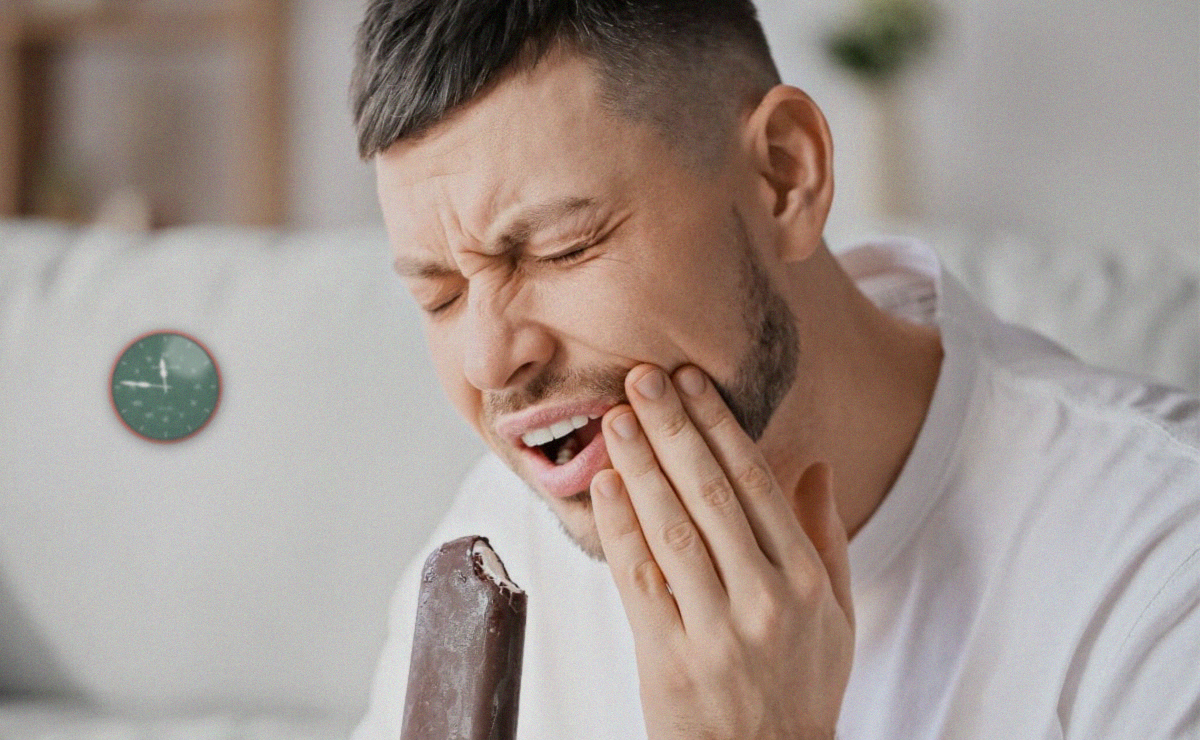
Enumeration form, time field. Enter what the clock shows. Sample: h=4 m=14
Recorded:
h=11 m=46
